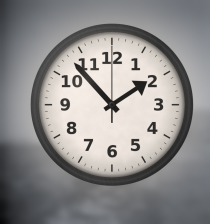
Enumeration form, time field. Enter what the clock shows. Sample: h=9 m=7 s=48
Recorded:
h=1 m=53 s=0
